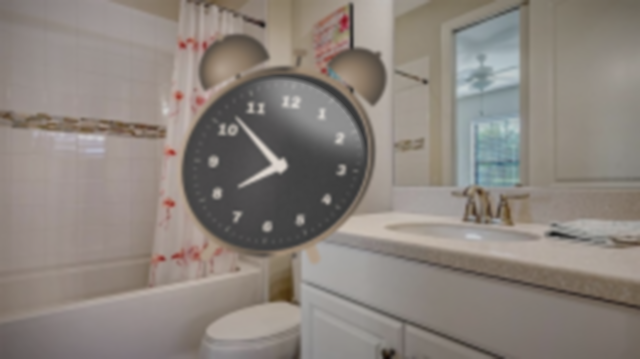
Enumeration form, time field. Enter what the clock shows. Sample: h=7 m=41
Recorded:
h=7 m=52
